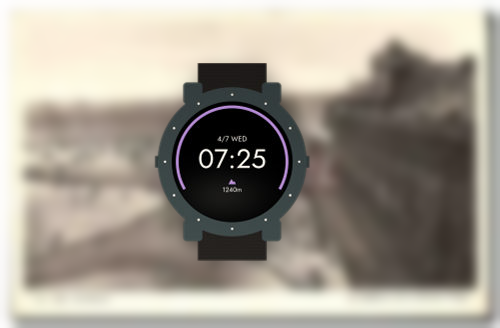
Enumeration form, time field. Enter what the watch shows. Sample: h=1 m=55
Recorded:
h=7 m=25
